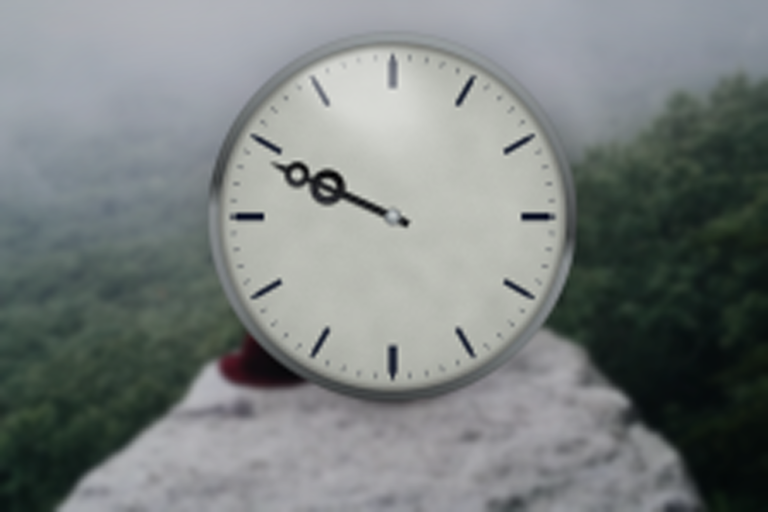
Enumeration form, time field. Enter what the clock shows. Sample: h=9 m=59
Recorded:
h=9 m=49
